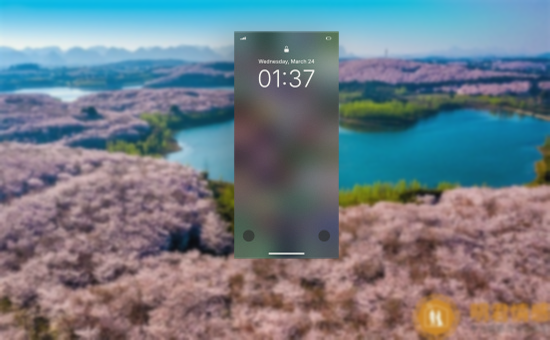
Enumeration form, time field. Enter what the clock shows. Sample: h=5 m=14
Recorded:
h=1 m=37
